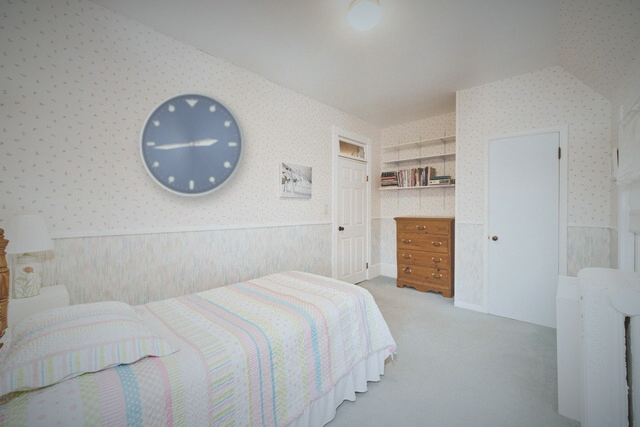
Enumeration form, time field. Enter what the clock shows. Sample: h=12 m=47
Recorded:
h=2 m=44
